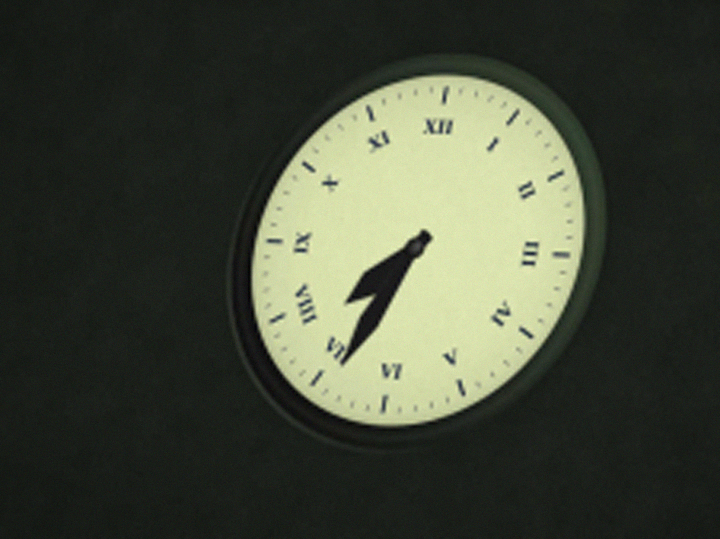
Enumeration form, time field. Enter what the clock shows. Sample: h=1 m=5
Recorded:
h=7 m=34
